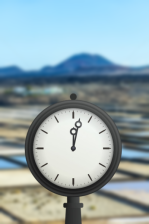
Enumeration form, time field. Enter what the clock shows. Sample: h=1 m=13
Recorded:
h=12 m=2
